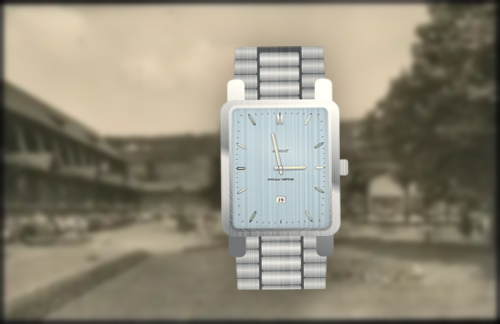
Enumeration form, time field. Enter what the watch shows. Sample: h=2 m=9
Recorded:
h=2 m=58
